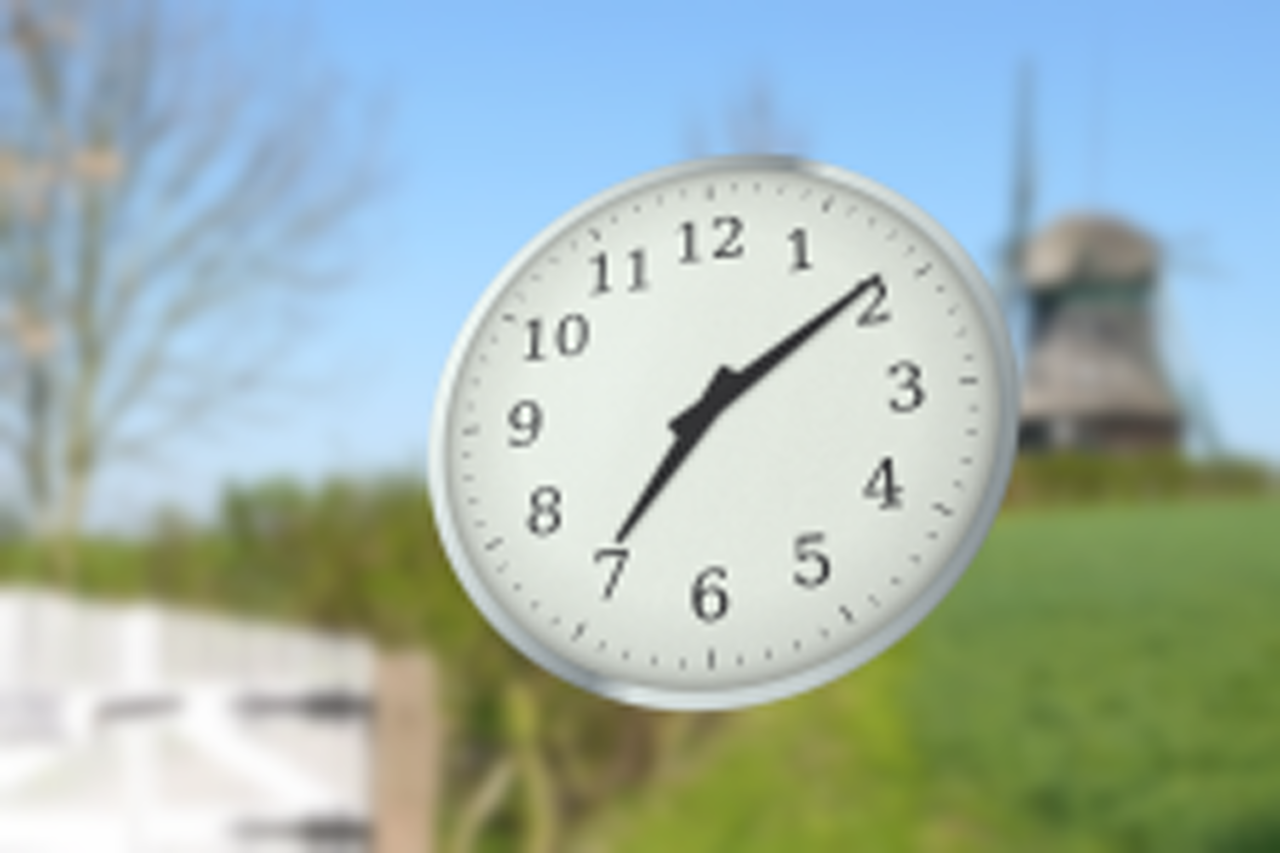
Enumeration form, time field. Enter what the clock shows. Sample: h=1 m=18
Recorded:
h=7 m=9
